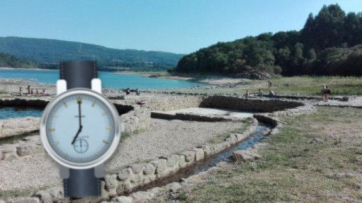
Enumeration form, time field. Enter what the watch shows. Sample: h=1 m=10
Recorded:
h=7 m=0
